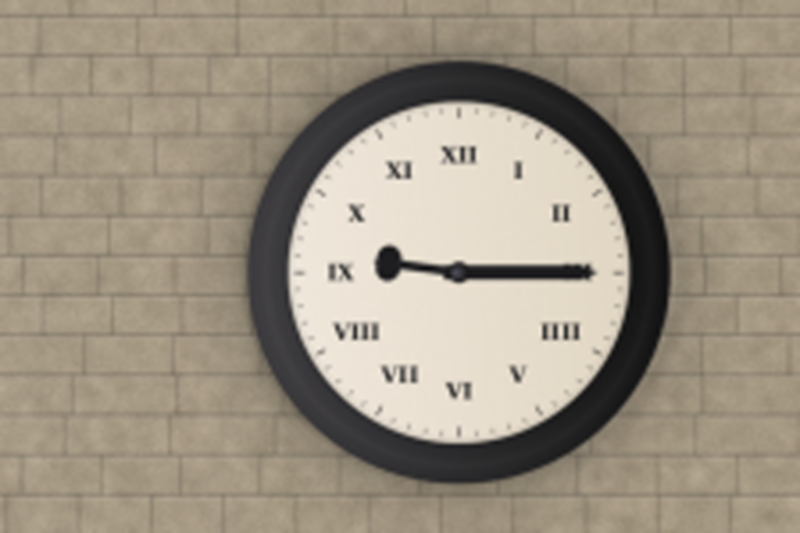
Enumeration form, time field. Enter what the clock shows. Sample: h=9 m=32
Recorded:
h=9 m=15
